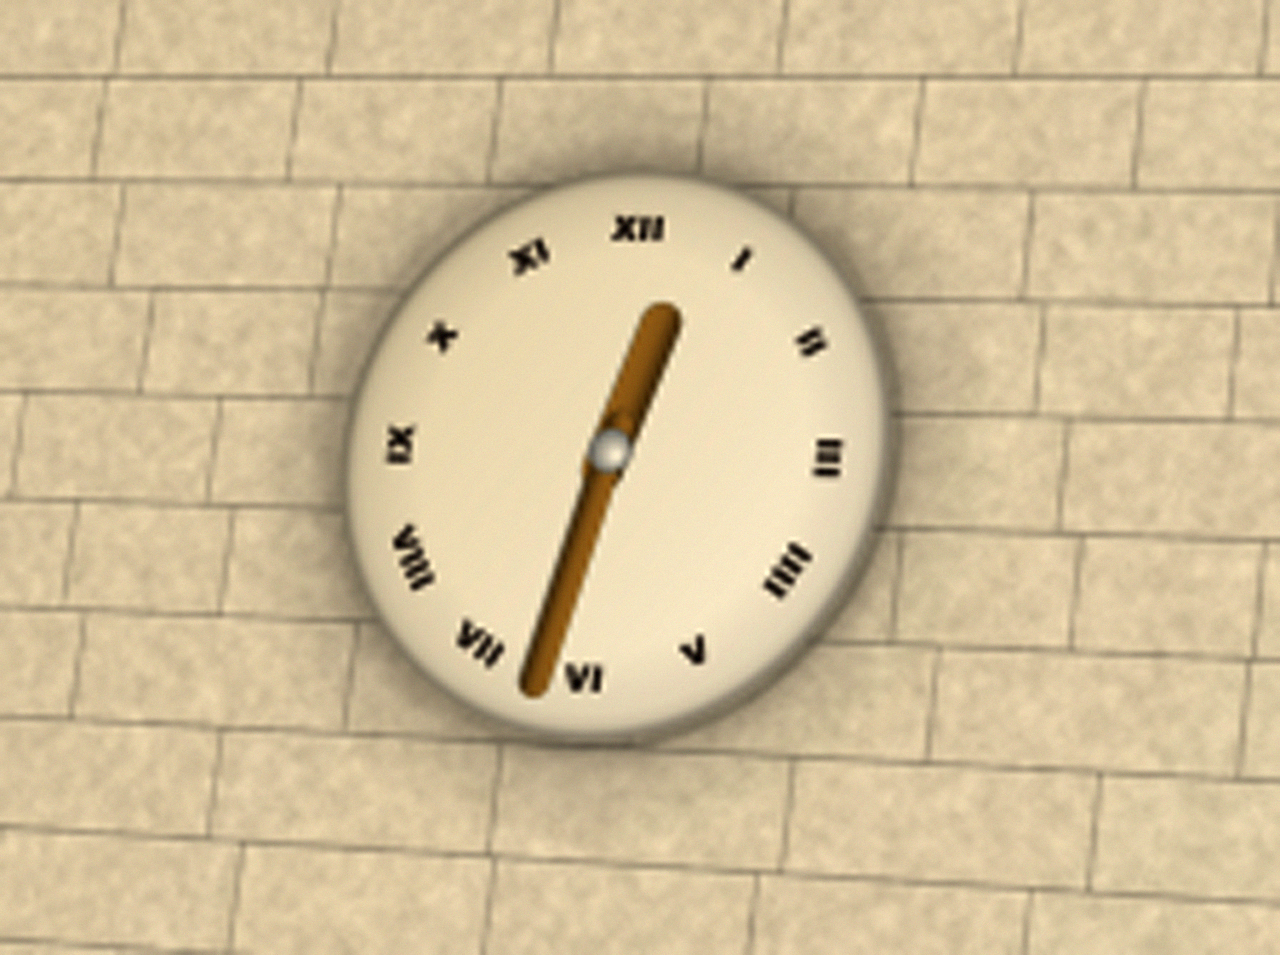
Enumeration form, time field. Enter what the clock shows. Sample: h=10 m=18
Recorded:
h=12 m=32
